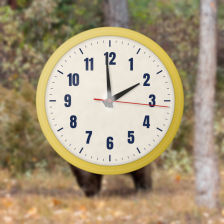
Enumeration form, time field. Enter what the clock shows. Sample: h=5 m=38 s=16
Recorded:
h=1 m=59 s=16
